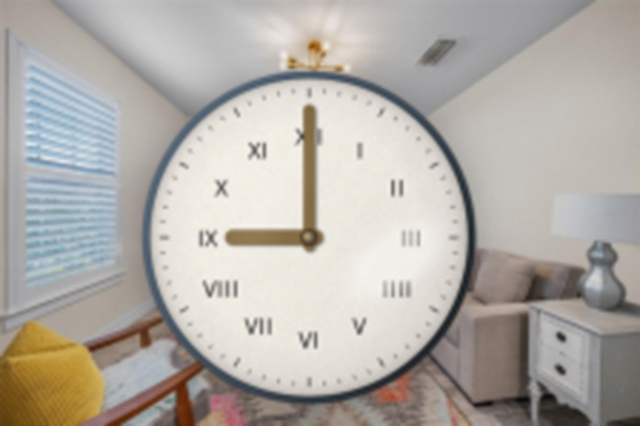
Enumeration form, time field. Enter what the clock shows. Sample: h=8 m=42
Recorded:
h=9 m=0
